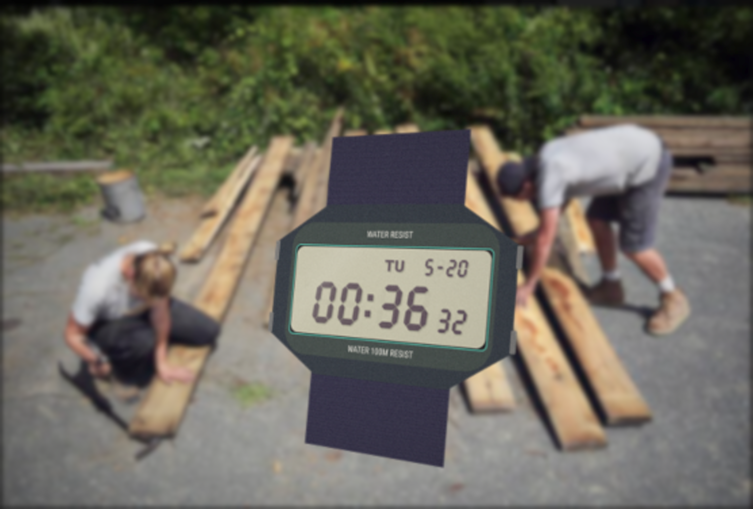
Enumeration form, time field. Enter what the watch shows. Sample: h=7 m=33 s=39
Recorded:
h=0 m=36 s=32
